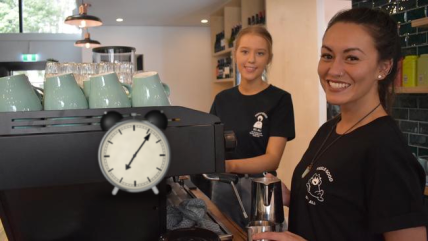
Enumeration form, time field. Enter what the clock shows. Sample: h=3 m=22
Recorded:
h=7 m=6
